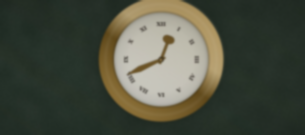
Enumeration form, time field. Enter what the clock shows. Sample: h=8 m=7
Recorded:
h=12 m=41
